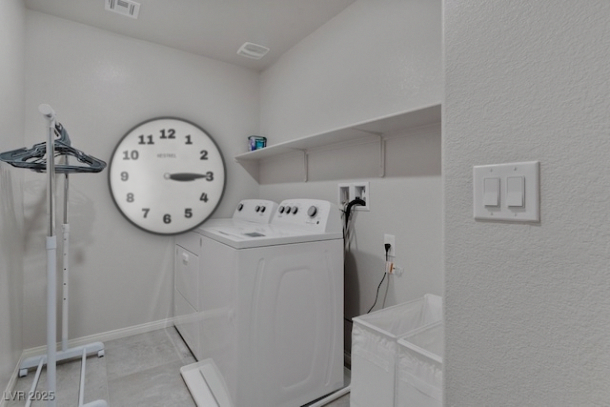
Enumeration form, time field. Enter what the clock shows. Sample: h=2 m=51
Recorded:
h=3 m=15
